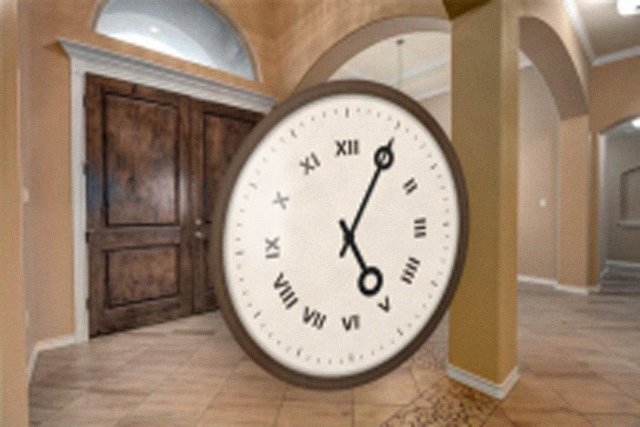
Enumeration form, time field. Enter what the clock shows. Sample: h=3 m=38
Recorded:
h=5 m=5
